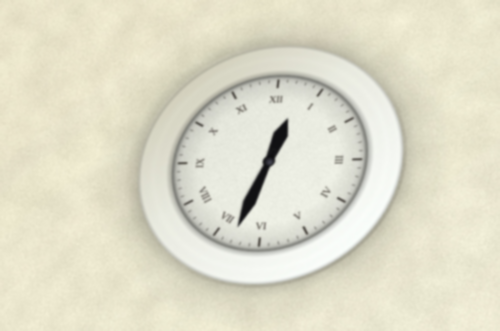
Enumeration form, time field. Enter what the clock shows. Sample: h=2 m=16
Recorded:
h=12 m=33
